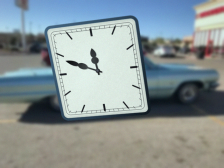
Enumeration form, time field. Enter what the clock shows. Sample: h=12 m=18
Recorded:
h=11 m=49
